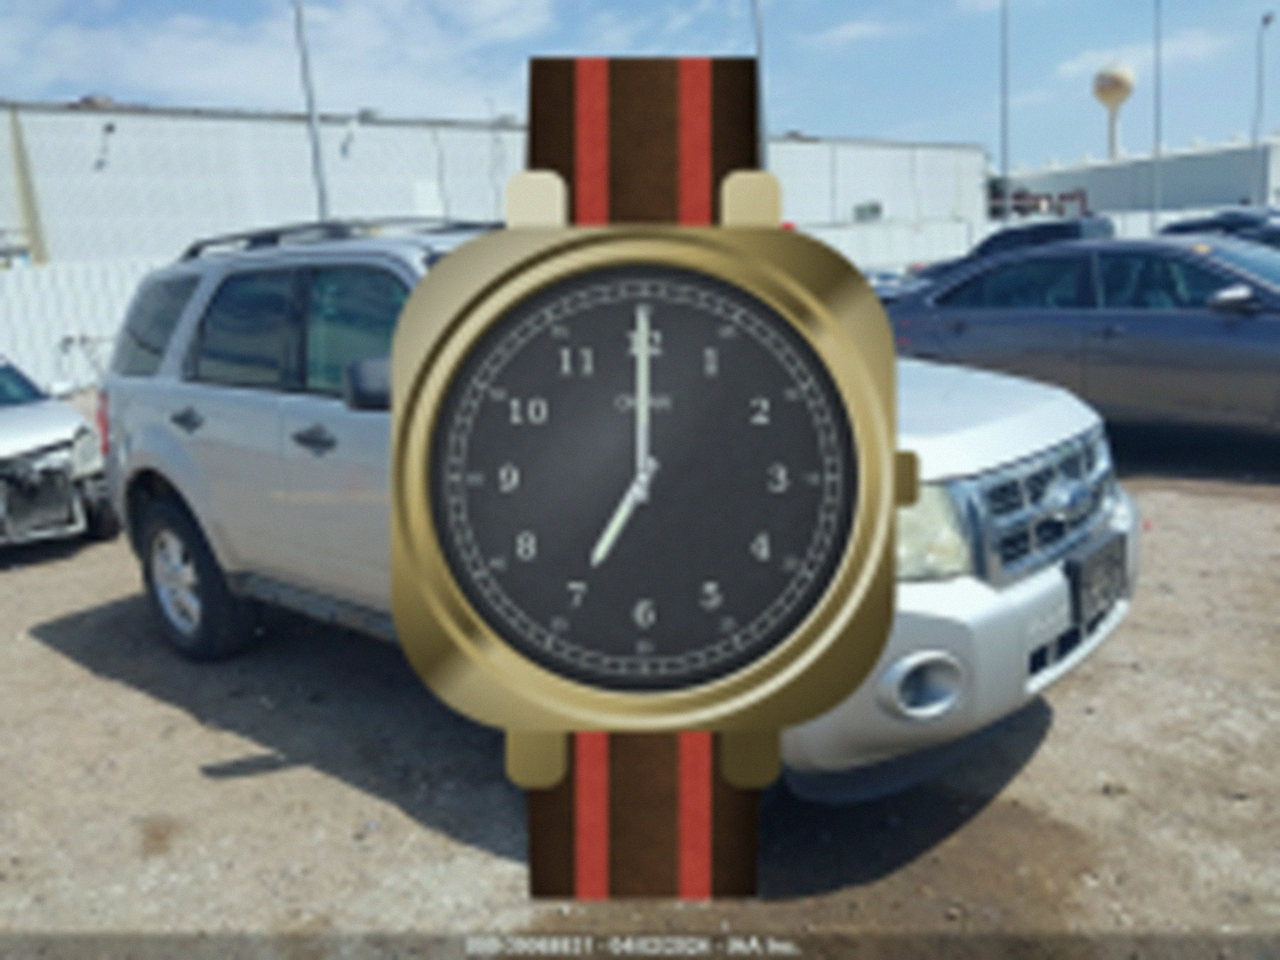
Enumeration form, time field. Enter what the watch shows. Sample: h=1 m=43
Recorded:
h=7 m=0
